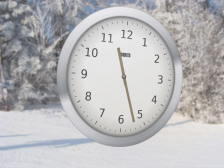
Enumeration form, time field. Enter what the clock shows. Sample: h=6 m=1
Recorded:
h=11 m=27
